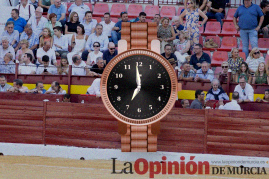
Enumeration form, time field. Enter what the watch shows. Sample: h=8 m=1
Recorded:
h=6 m=59
